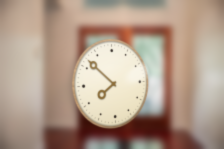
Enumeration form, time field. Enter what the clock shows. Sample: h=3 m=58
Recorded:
h=7 m=52
